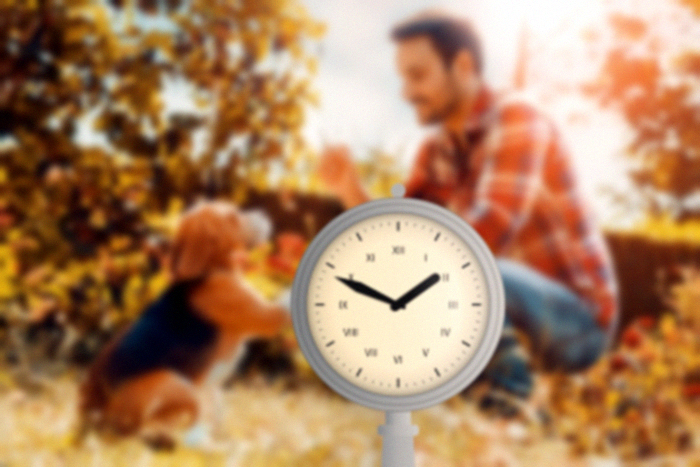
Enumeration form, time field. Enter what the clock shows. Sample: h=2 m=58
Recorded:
h=1 m=49
